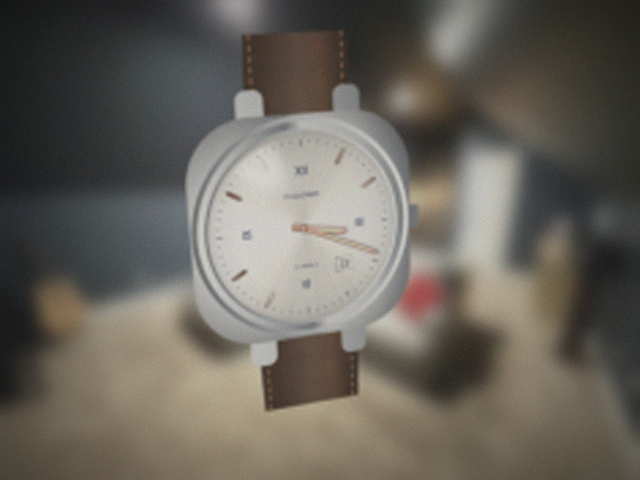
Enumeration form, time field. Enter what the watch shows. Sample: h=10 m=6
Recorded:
h=3 m=19
